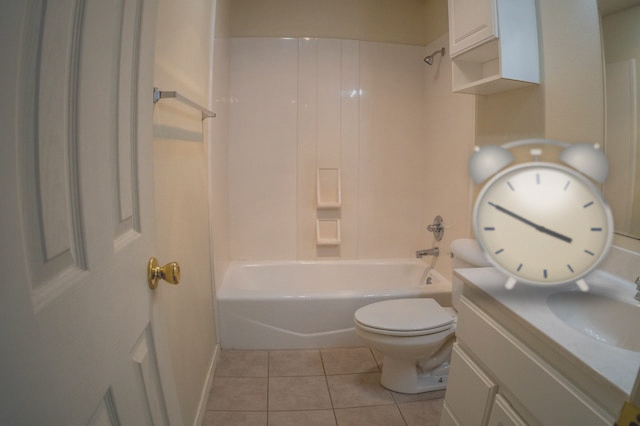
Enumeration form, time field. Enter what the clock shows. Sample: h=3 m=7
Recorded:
h=3 m=50
